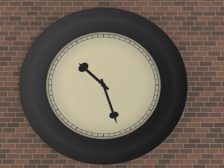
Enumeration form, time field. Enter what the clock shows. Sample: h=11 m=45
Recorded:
h=10 m=27
